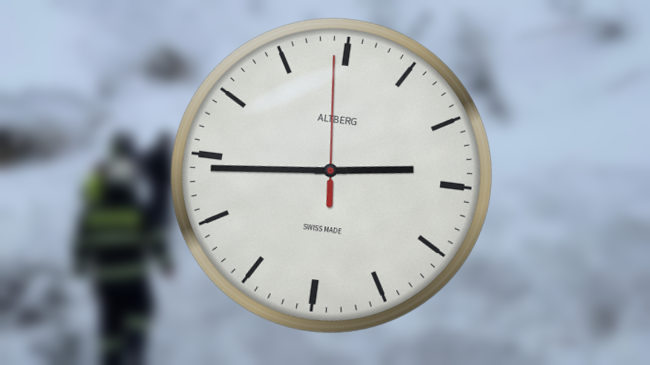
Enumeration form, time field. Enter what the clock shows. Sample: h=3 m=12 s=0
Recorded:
h=2 m=43 s=59
